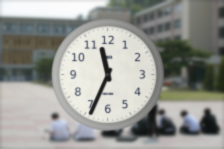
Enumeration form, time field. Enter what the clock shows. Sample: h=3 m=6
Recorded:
h=11 m=34
